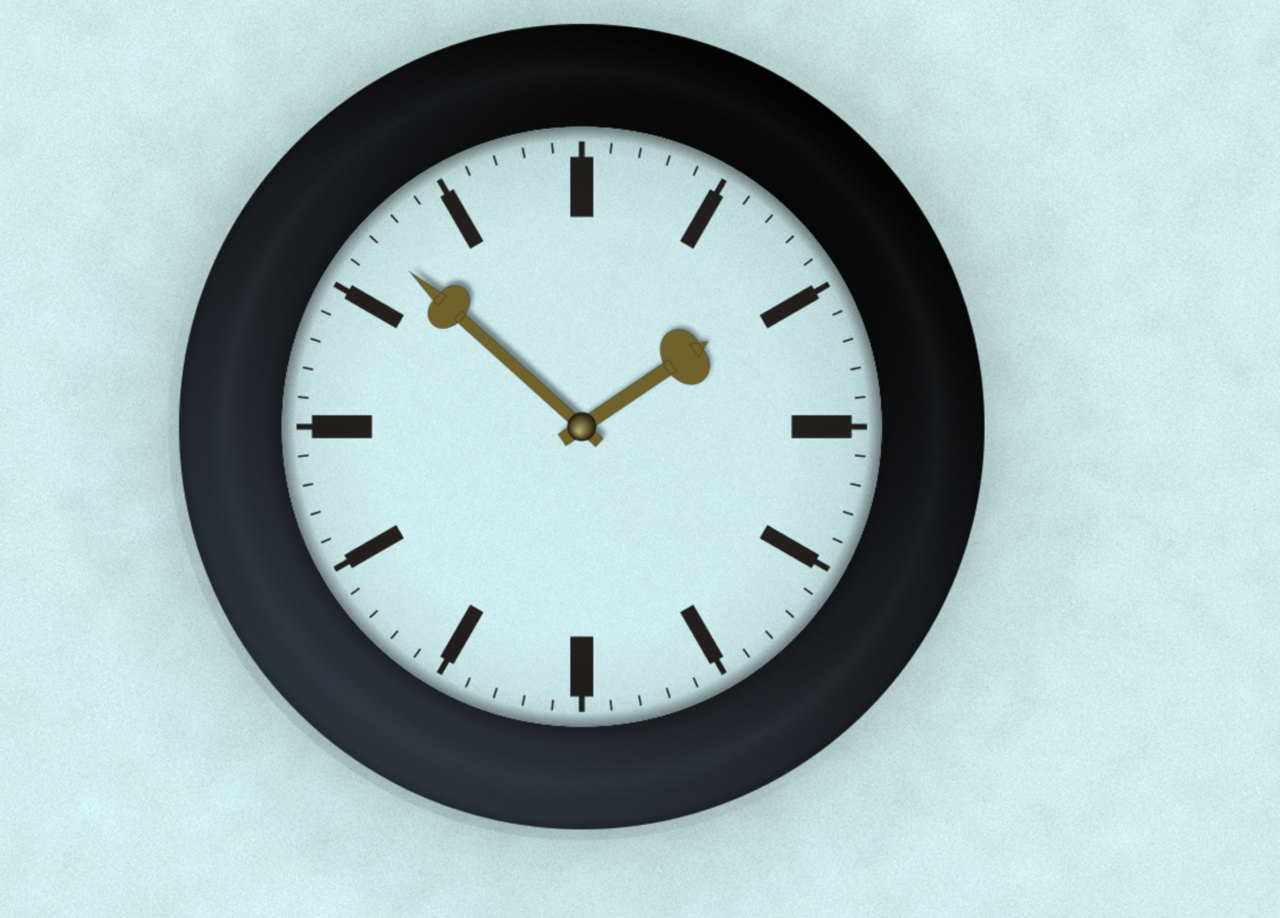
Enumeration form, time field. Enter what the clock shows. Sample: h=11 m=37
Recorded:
h=1 m=52
